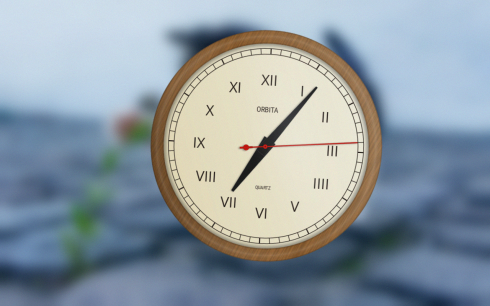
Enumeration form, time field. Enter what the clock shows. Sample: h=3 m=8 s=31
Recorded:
h=7 m=6 s=14
